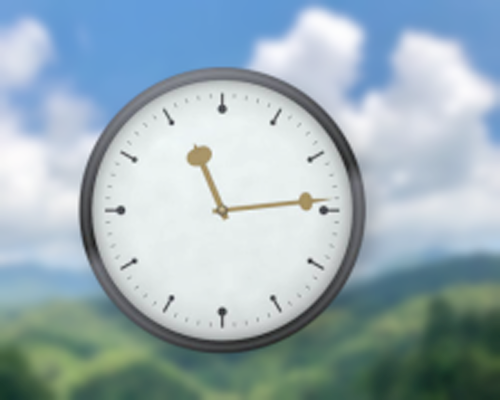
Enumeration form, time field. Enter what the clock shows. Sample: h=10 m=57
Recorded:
h=11 m=14
